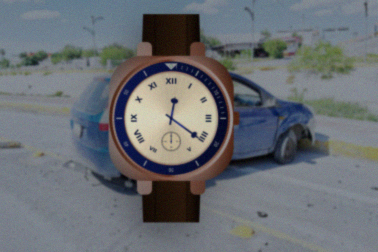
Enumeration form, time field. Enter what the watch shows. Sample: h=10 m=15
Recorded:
h=12 m=21
